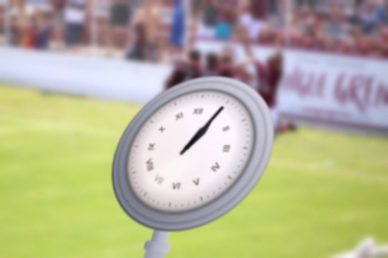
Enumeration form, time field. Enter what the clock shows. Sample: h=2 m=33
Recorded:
h=1 m=5
